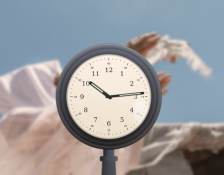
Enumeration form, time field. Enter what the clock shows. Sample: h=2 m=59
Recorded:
h=10 m=14
